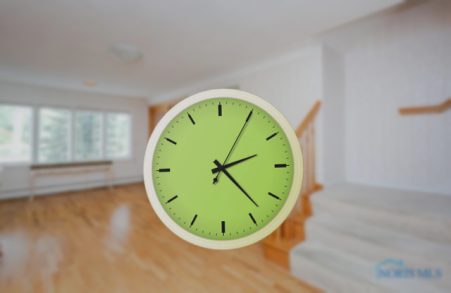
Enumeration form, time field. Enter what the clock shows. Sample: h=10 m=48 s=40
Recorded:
h=2 m=23 s=5
